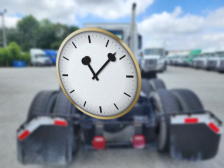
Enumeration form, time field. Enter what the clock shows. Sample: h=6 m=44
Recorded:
h=11 m=8
